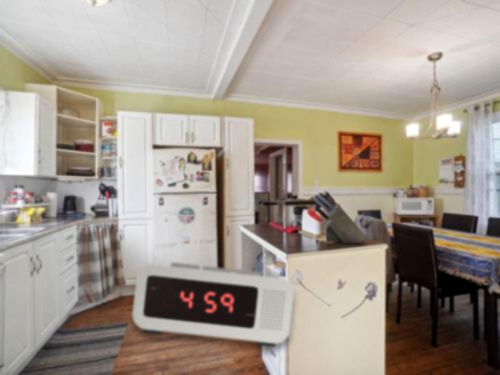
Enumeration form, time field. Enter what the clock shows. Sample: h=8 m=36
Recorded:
h=4 m=59
